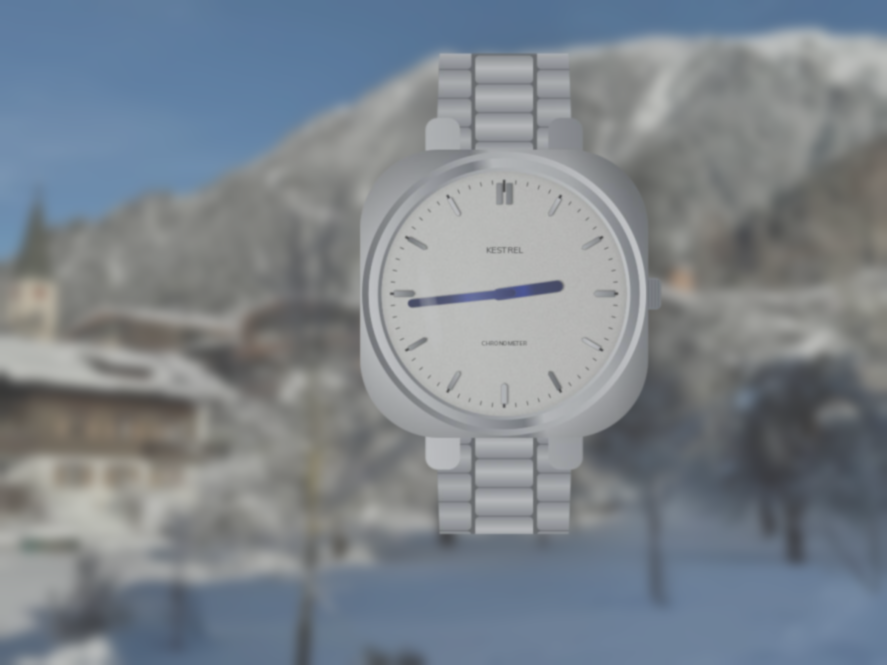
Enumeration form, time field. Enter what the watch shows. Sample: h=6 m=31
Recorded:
h=2 m=44
